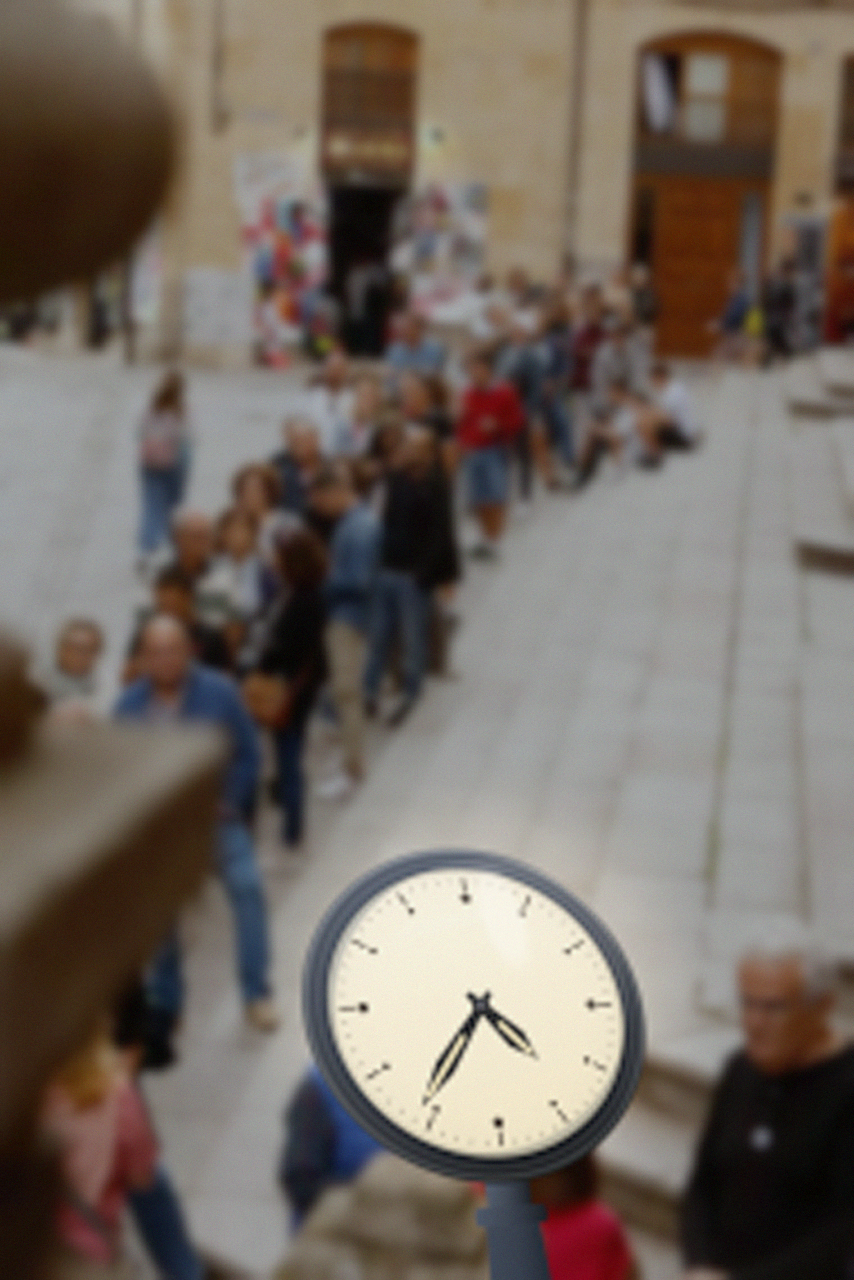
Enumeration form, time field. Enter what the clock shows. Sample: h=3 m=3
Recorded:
h=4 m=36
